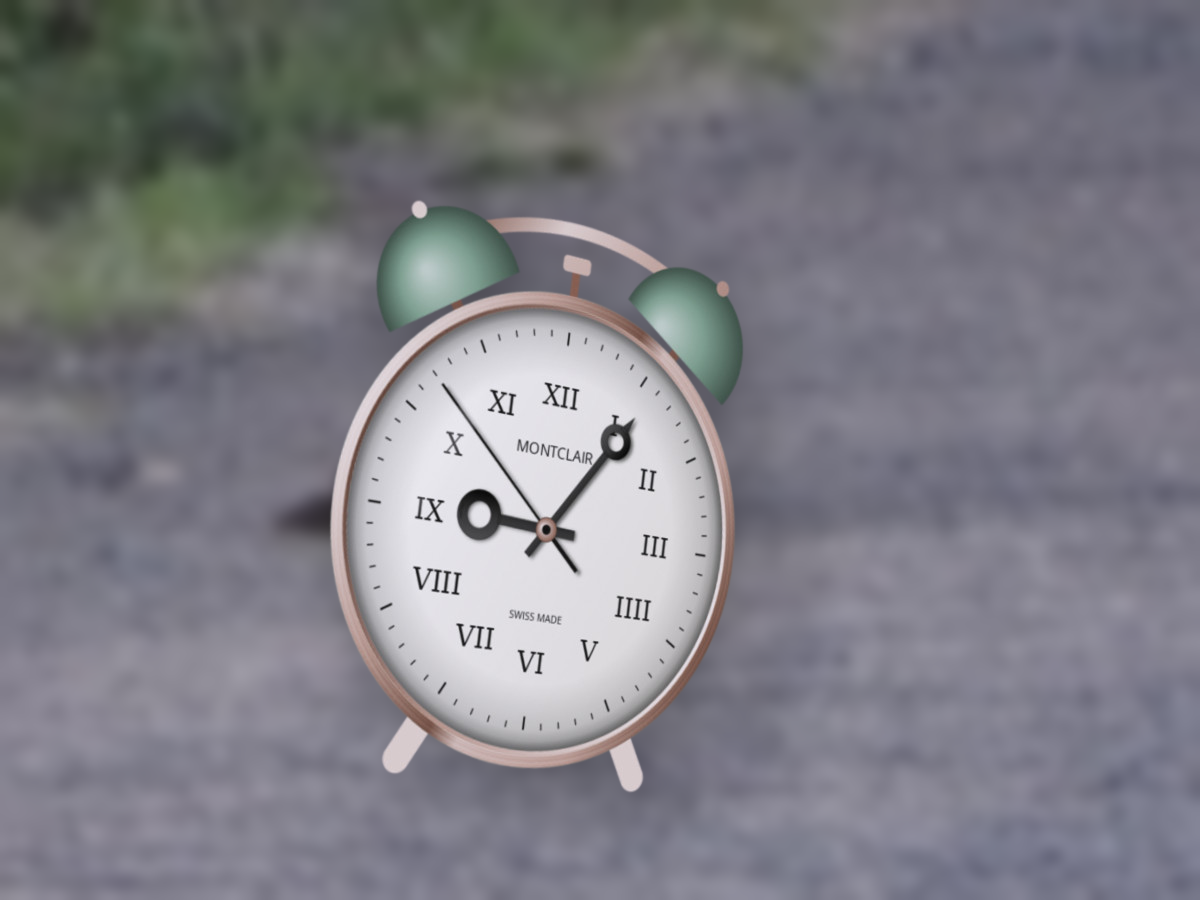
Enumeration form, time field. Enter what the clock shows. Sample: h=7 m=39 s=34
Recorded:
h=9 m=5 s=52
